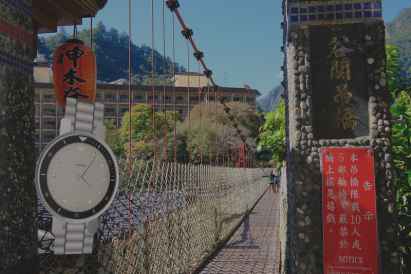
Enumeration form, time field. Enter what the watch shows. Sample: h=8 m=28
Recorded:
h=4 m=6
